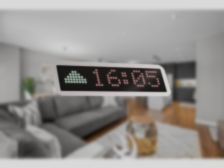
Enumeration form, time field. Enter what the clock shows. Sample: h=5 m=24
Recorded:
h=16 m=5
